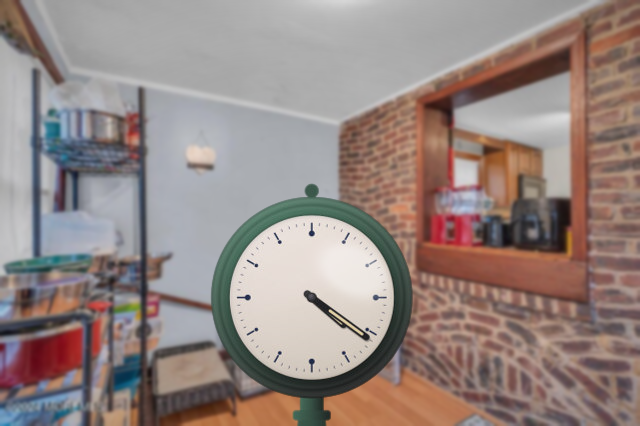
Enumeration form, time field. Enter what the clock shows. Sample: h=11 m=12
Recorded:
h=4 m=21
